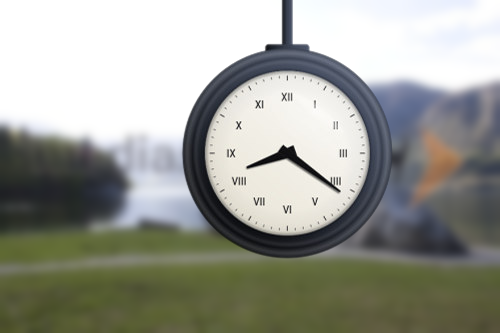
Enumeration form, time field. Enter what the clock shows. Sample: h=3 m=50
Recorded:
h=8 m=21
